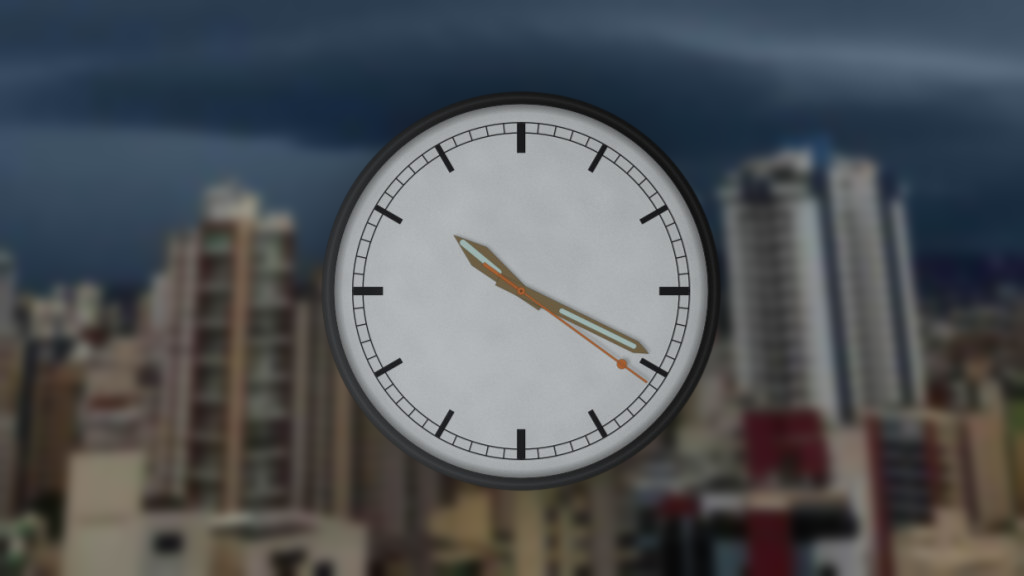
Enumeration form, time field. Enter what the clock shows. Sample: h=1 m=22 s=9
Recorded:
h=10 m=19 s=21
